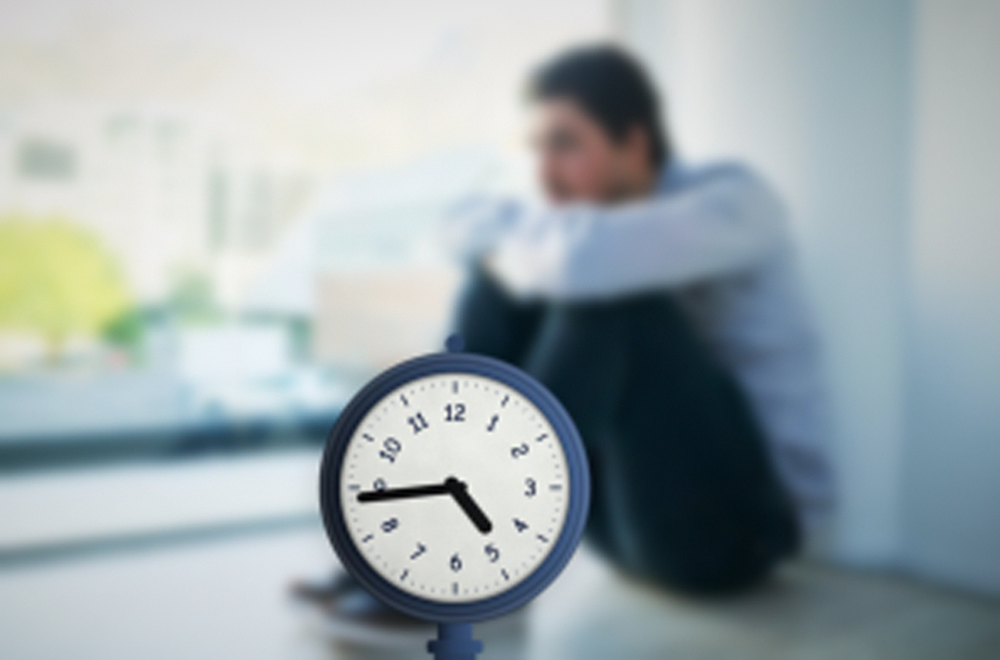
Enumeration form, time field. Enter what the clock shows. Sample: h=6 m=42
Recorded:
h=4 m=44
